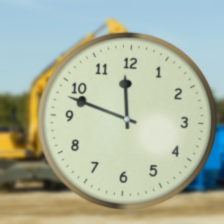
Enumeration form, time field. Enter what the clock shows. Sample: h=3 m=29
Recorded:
h=11 m=48
